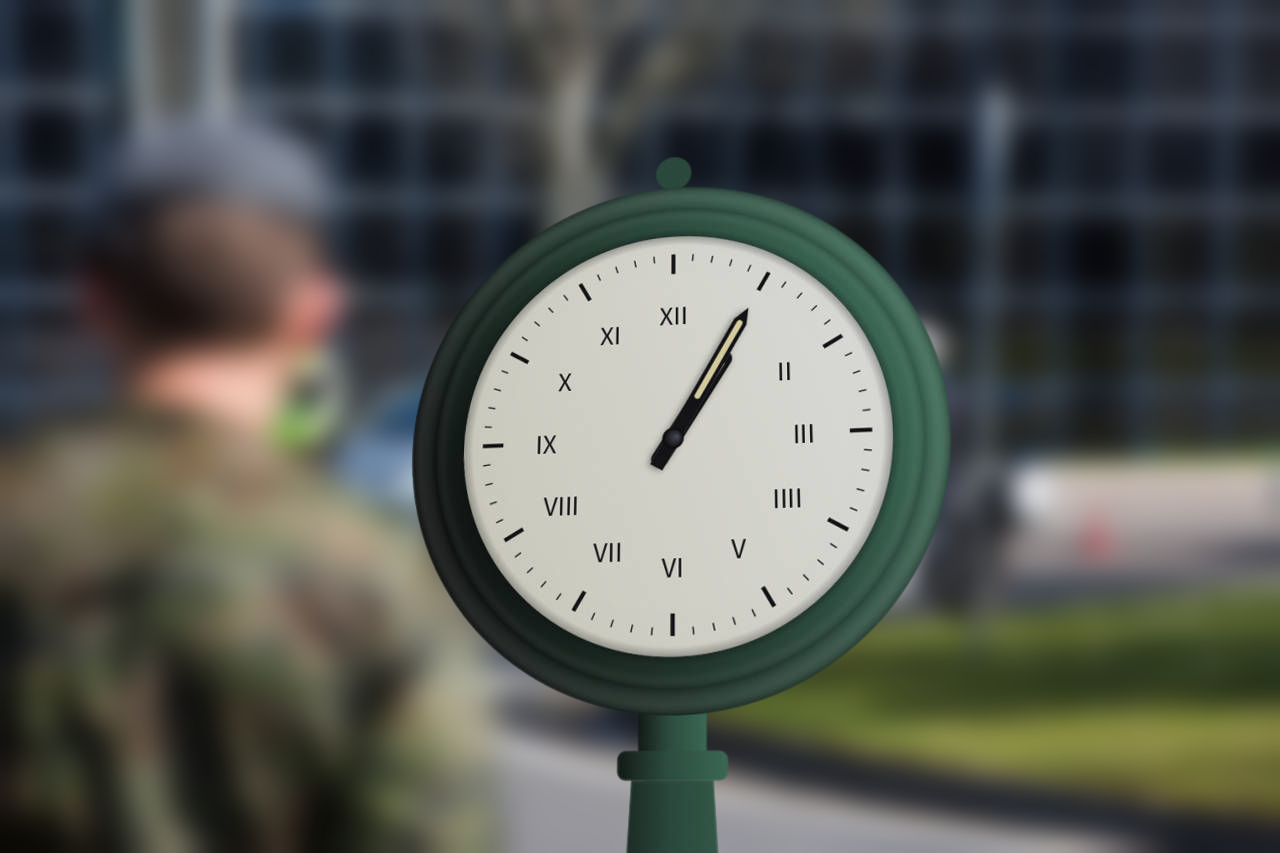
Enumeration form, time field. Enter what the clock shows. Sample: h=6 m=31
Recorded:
h=1 m=5
